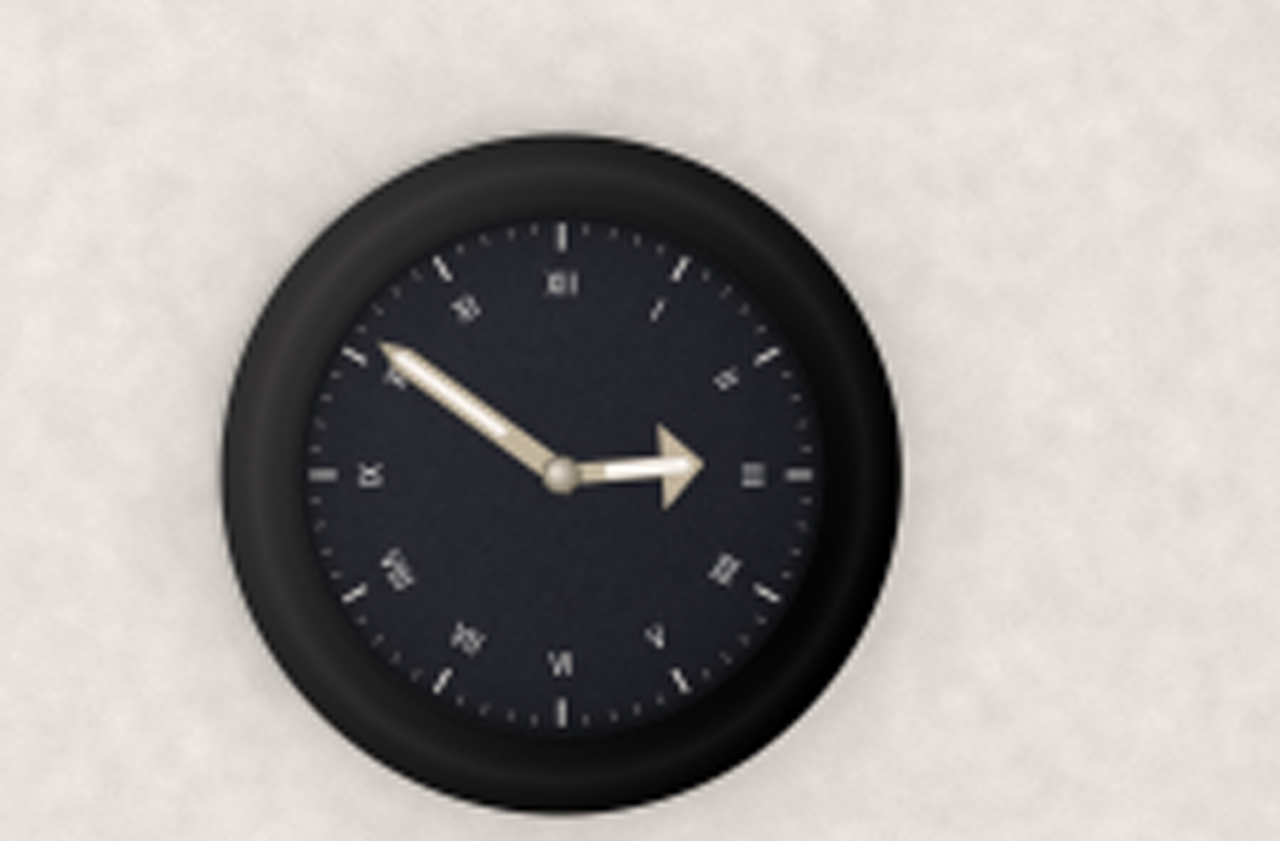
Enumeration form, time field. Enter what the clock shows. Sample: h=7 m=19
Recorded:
h=2 m=51
